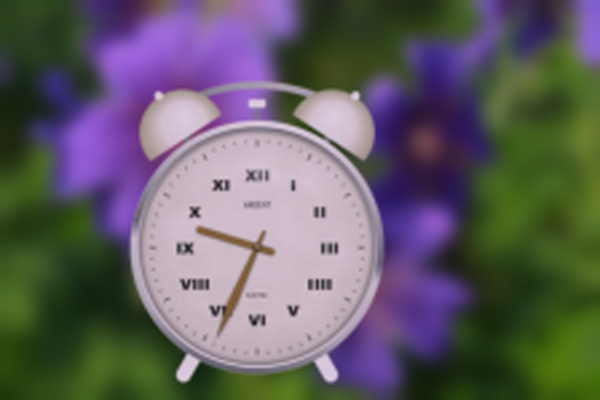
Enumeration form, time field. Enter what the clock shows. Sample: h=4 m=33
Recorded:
h=9 m=34
